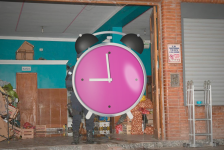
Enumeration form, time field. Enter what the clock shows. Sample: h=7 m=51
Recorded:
h=8 m=59
